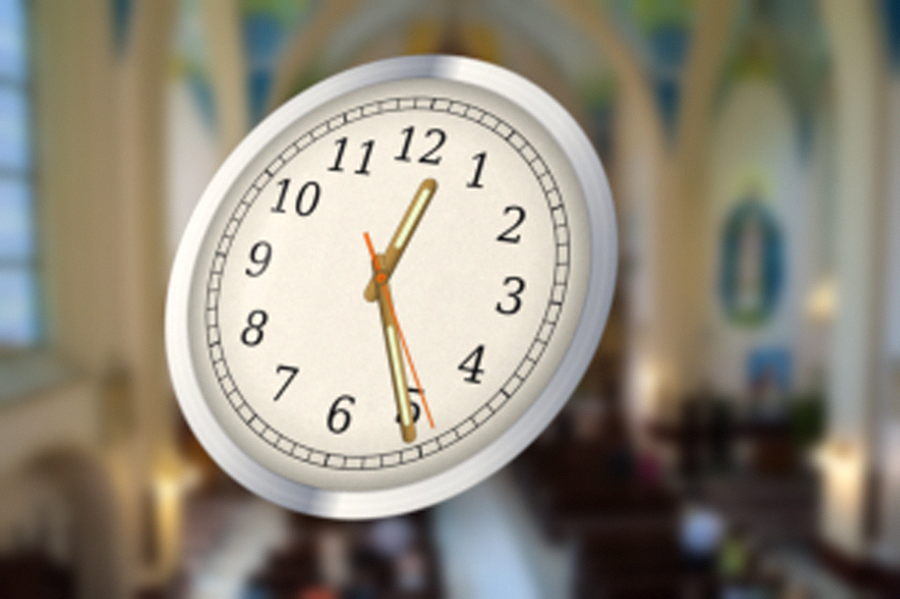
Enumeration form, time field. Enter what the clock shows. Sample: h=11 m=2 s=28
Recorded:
h=12 m=25 s=24
